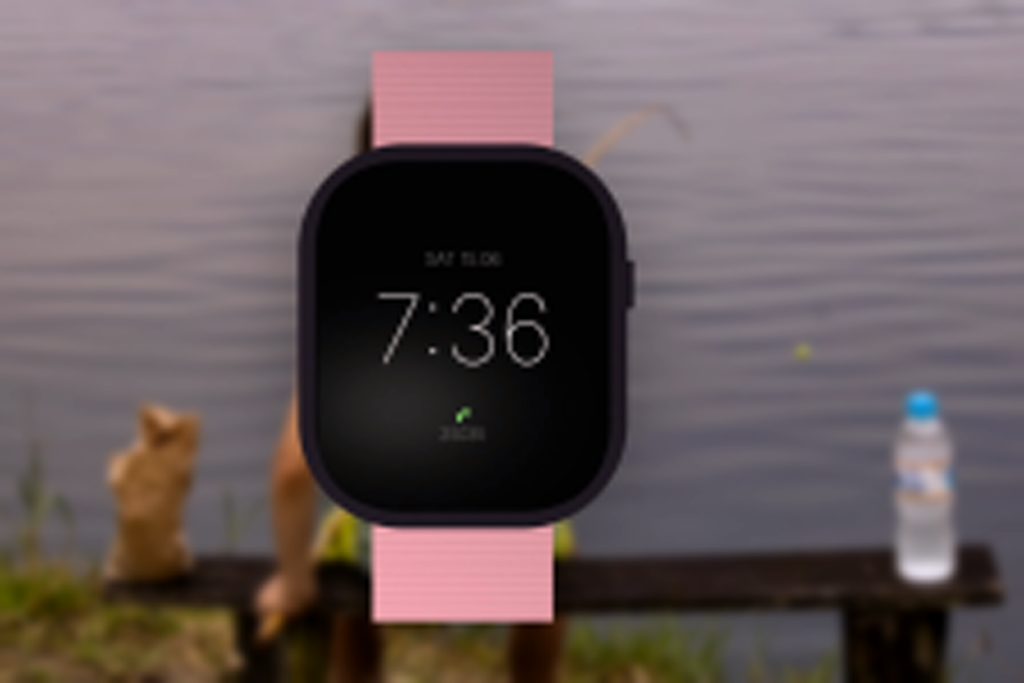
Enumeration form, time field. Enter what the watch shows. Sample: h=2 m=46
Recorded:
h=7 m=36
